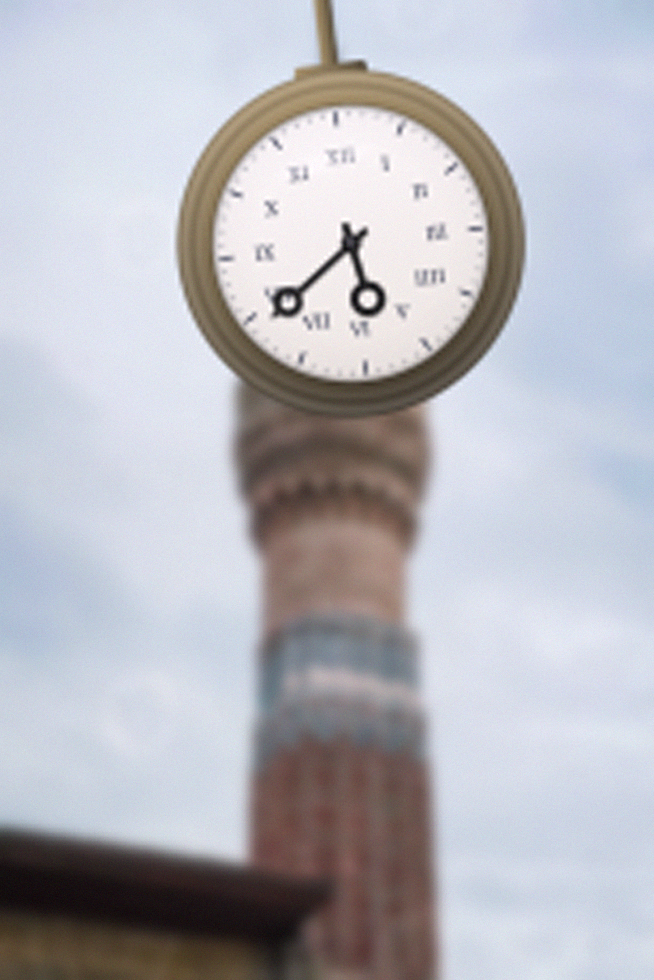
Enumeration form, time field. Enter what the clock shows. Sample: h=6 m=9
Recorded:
h=5 m=39
